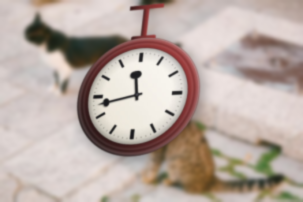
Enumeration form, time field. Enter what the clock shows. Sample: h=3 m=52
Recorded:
h=11 m=43
